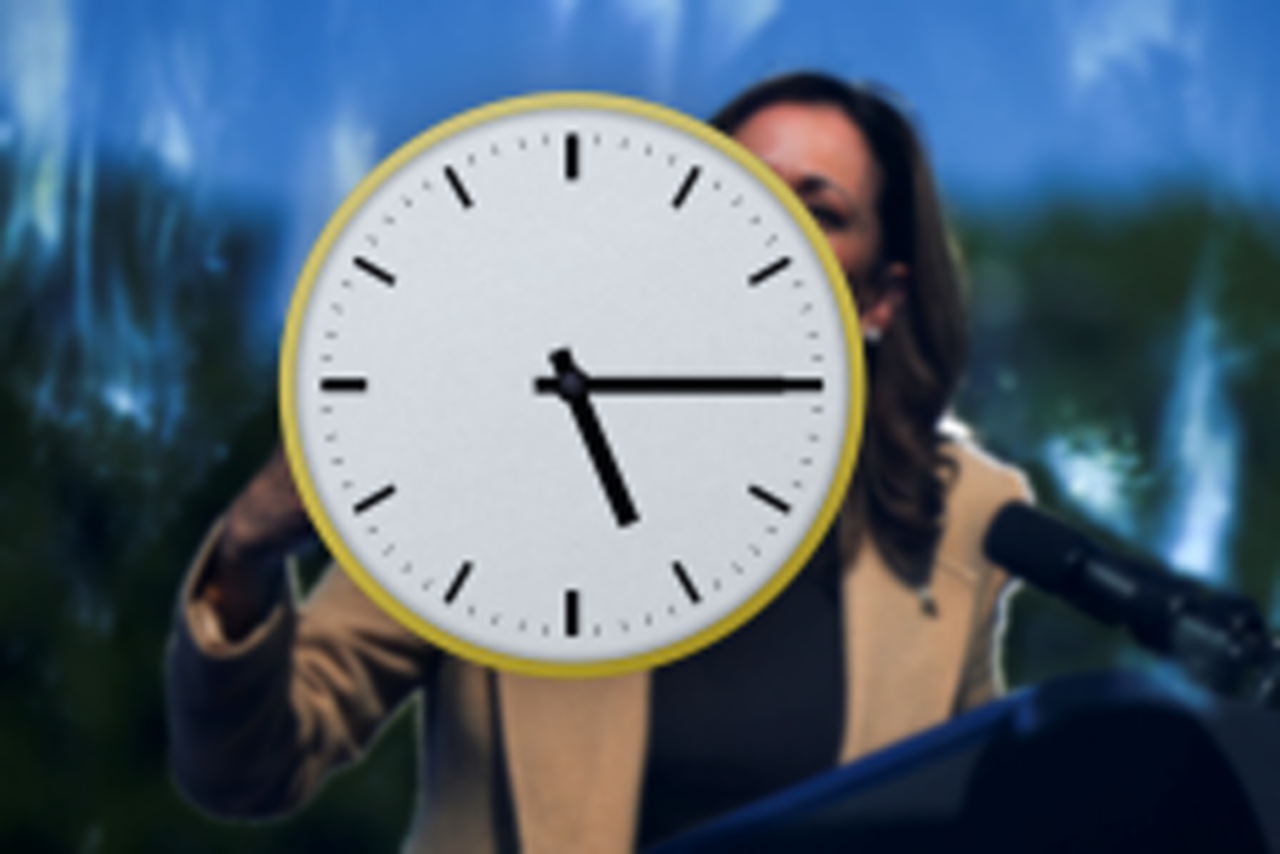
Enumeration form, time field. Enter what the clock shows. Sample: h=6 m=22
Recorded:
h=5 m=15
